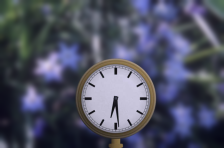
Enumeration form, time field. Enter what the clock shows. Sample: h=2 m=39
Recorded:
h=6 m=29
